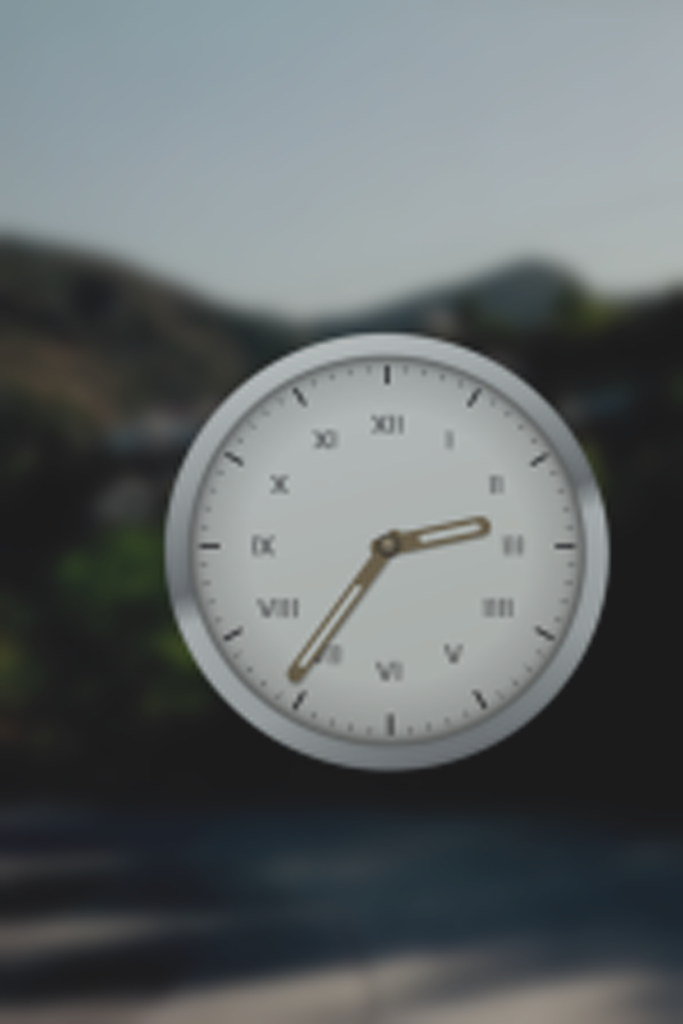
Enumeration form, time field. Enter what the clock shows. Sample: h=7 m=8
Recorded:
h=2 m=36
